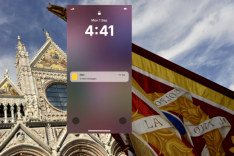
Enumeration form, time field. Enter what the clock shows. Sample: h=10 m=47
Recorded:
h=4 m=41
